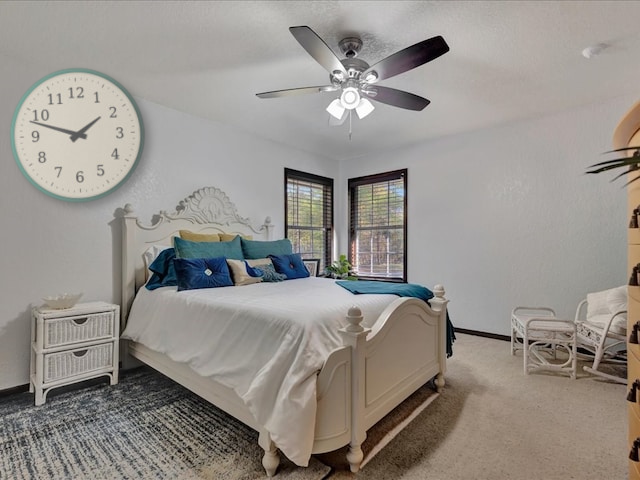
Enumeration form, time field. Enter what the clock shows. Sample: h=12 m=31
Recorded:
h=1 m=48
